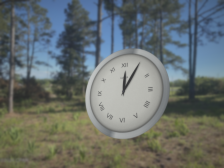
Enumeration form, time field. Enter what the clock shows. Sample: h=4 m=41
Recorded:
h=12 m=5
